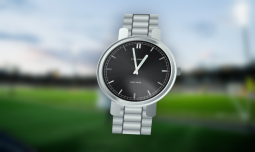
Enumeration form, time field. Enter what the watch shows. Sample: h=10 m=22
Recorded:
h=12 m=58
